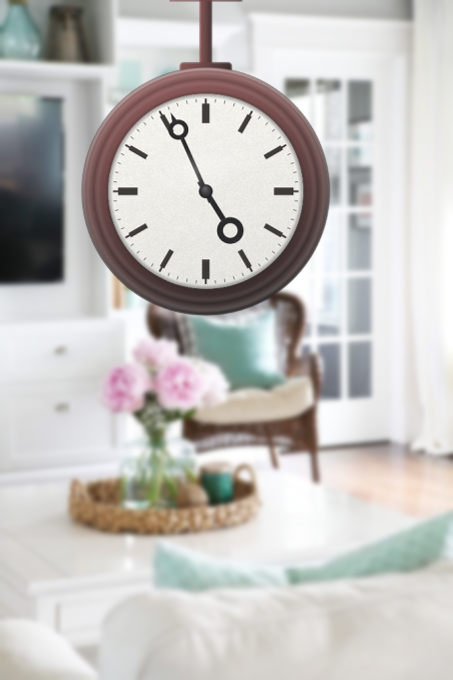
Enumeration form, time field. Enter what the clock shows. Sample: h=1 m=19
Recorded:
h=4 m=56
